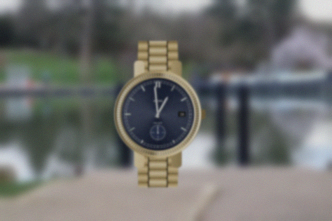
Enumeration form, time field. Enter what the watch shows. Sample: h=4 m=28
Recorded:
h=12 m=59
